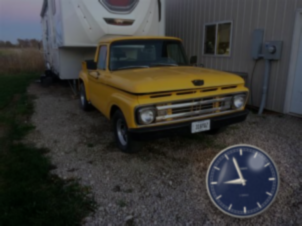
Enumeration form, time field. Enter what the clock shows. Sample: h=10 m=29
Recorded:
h=8 m=57
